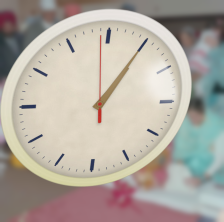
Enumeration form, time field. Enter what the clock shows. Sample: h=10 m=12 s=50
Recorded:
h=1 m=4 s=59
